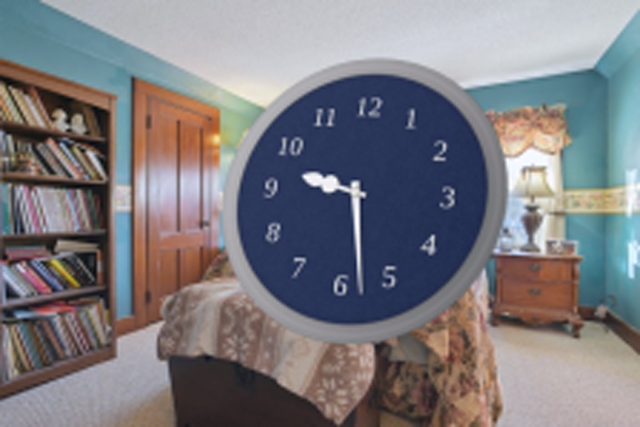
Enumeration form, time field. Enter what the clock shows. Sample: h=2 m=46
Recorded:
h=9 m=28
